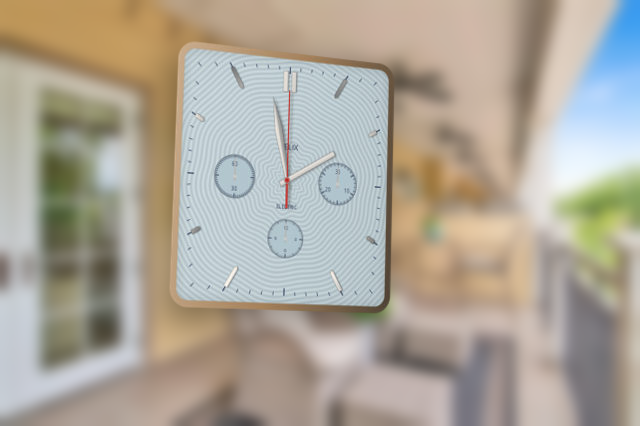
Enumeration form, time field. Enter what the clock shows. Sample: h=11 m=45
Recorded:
h=1 m=58
